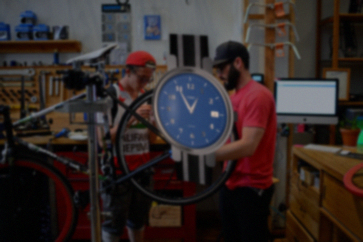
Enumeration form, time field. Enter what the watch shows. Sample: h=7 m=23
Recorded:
h=12 m=55
